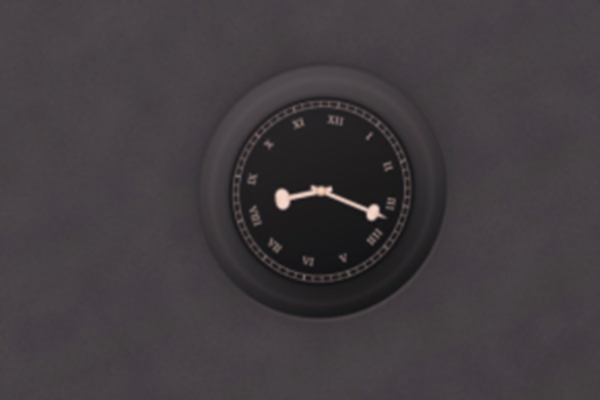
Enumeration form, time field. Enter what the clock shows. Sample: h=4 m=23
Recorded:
h=8 m=17
